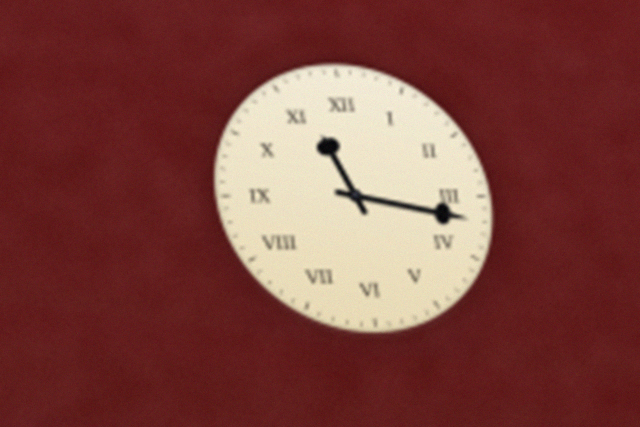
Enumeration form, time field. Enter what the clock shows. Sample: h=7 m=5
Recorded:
h=11 m=17
